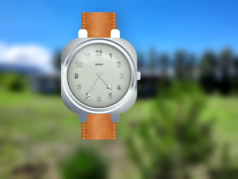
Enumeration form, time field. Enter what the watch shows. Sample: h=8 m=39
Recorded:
h=4 m=35
